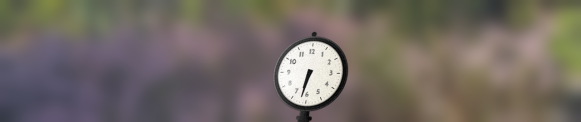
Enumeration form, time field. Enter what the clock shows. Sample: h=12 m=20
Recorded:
h=6 m=32
